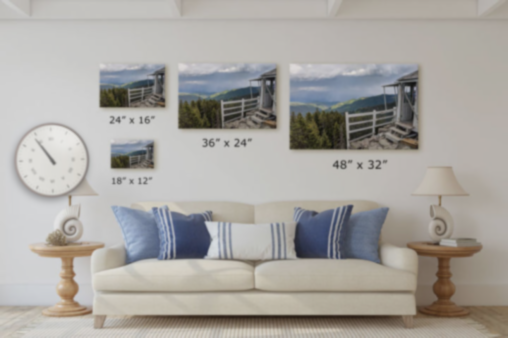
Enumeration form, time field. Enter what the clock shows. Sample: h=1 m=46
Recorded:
h=10 m=54
